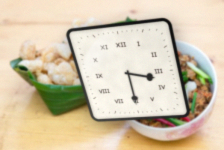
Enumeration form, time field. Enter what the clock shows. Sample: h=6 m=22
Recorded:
h=3 m=30
